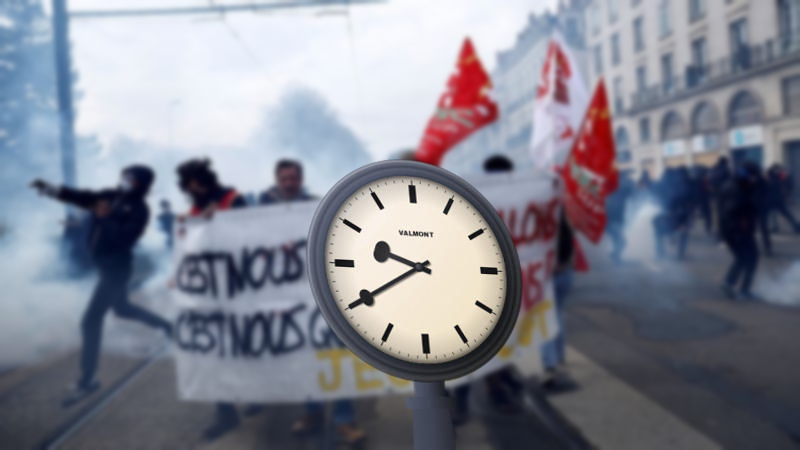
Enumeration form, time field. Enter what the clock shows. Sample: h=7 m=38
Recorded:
h=9 m=40
